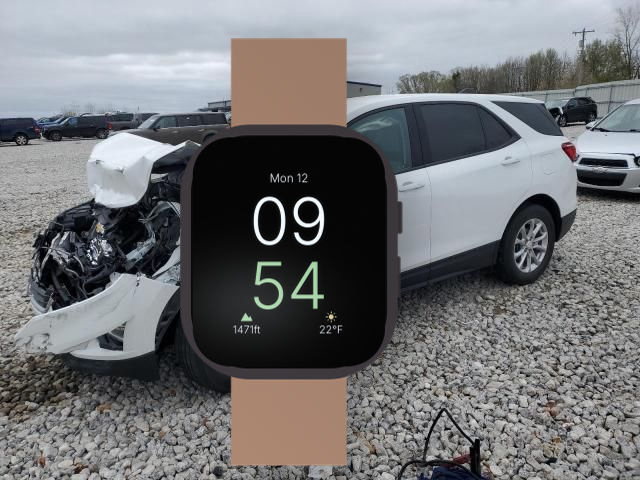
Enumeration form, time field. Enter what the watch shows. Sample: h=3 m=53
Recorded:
h=9 m=54
